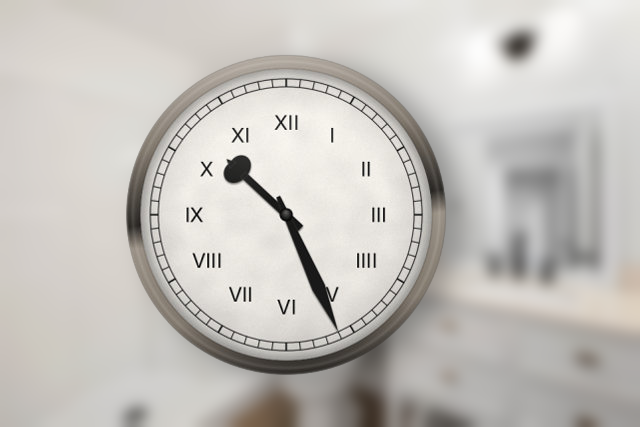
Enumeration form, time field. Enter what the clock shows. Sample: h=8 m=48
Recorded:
h=10 m=26
